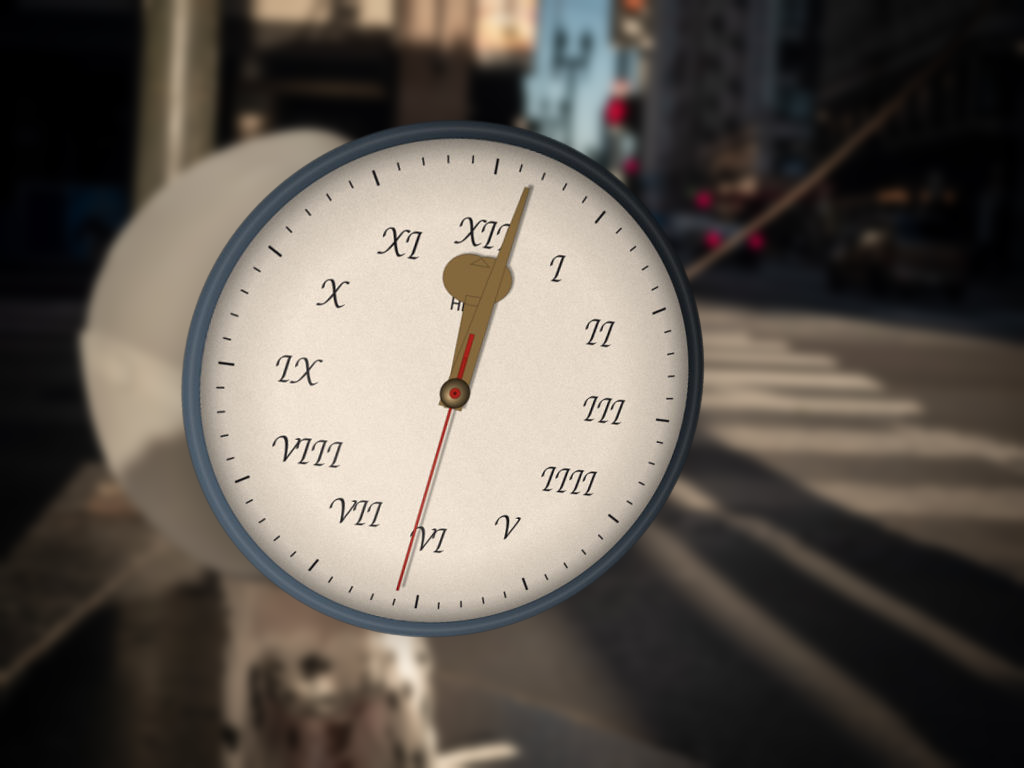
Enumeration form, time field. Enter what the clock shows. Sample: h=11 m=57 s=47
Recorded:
h=12 m=1 s=31
